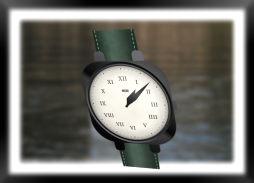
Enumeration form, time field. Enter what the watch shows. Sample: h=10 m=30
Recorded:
h=1 m=8
